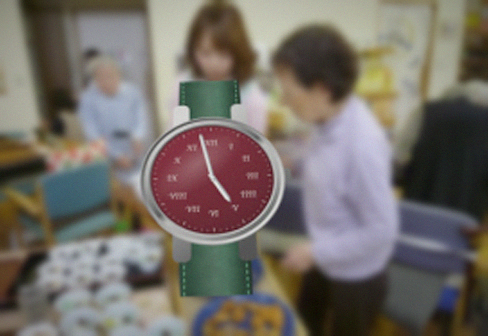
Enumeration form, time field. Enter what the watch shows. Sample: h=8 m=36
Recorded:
h=4 m=58
